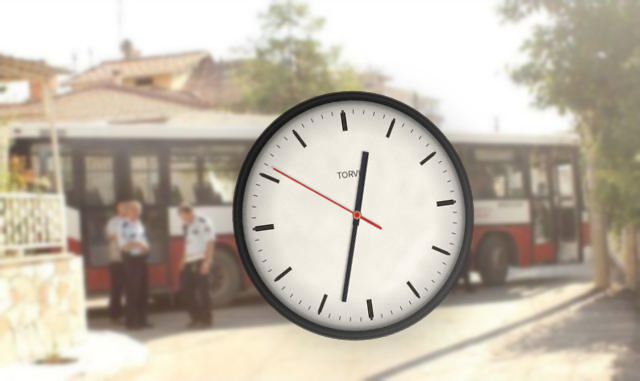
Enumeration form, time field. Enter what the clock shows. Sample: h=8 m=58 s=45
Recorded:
h=12 m=32 s=51
